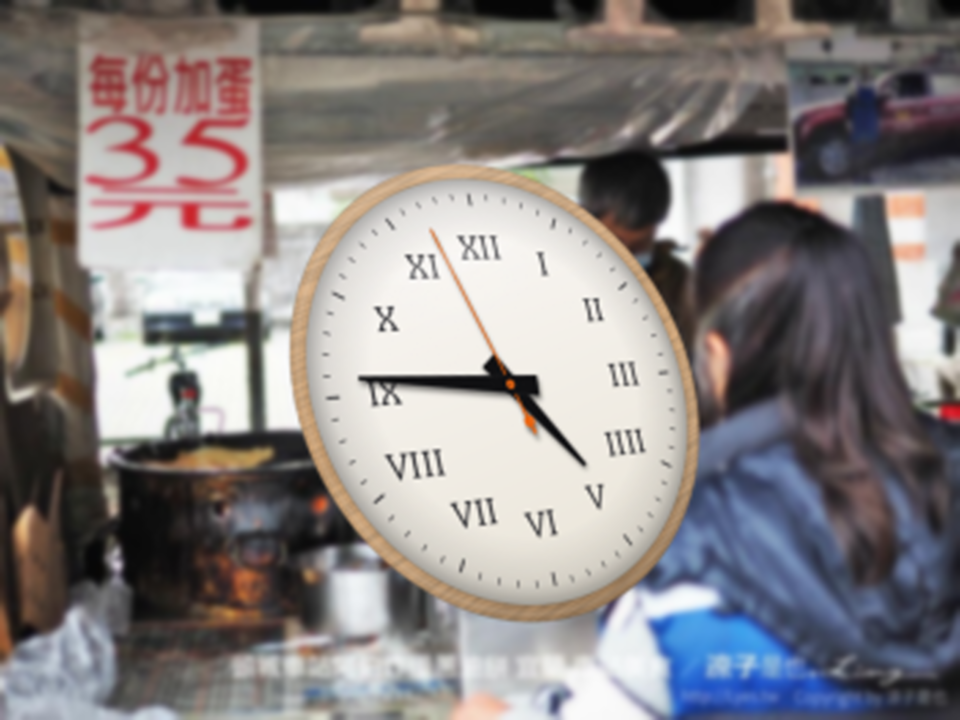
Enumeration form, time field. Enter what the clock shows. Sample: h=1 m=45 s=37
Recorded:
h=4 m=45 s=57
